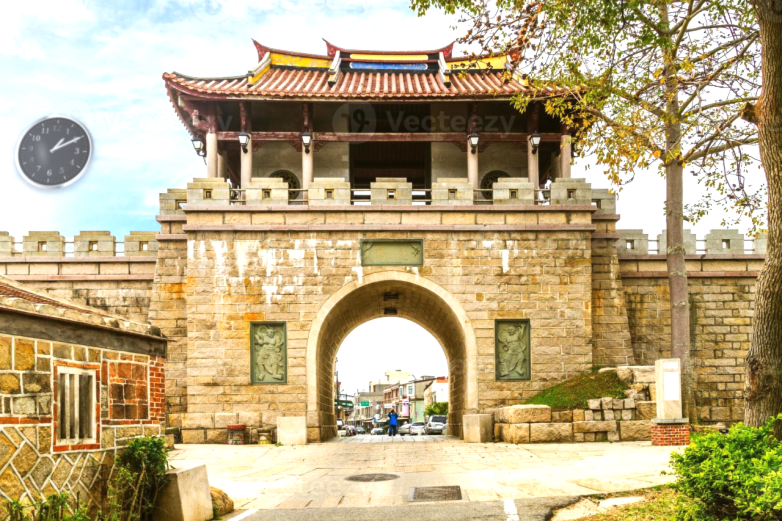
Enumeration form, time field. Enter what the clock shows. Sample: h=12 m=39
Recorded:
h=1 m=10
